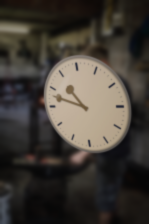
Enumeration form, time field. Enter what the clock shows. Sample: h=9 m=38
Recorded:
h=10 m=48
